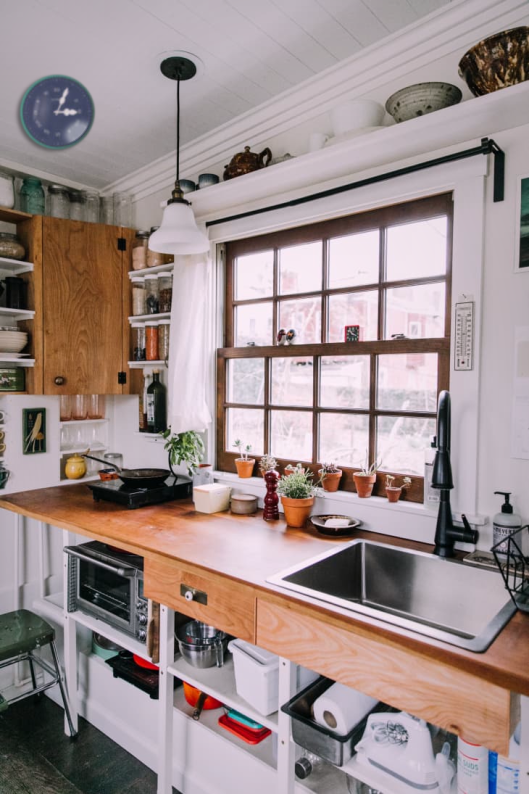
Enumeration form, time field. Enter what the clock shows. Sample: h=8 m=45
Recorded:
h=3 m=4
